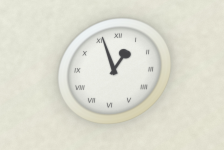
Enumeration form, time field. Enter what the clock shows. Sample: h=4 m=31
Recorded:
h=12 m=56
